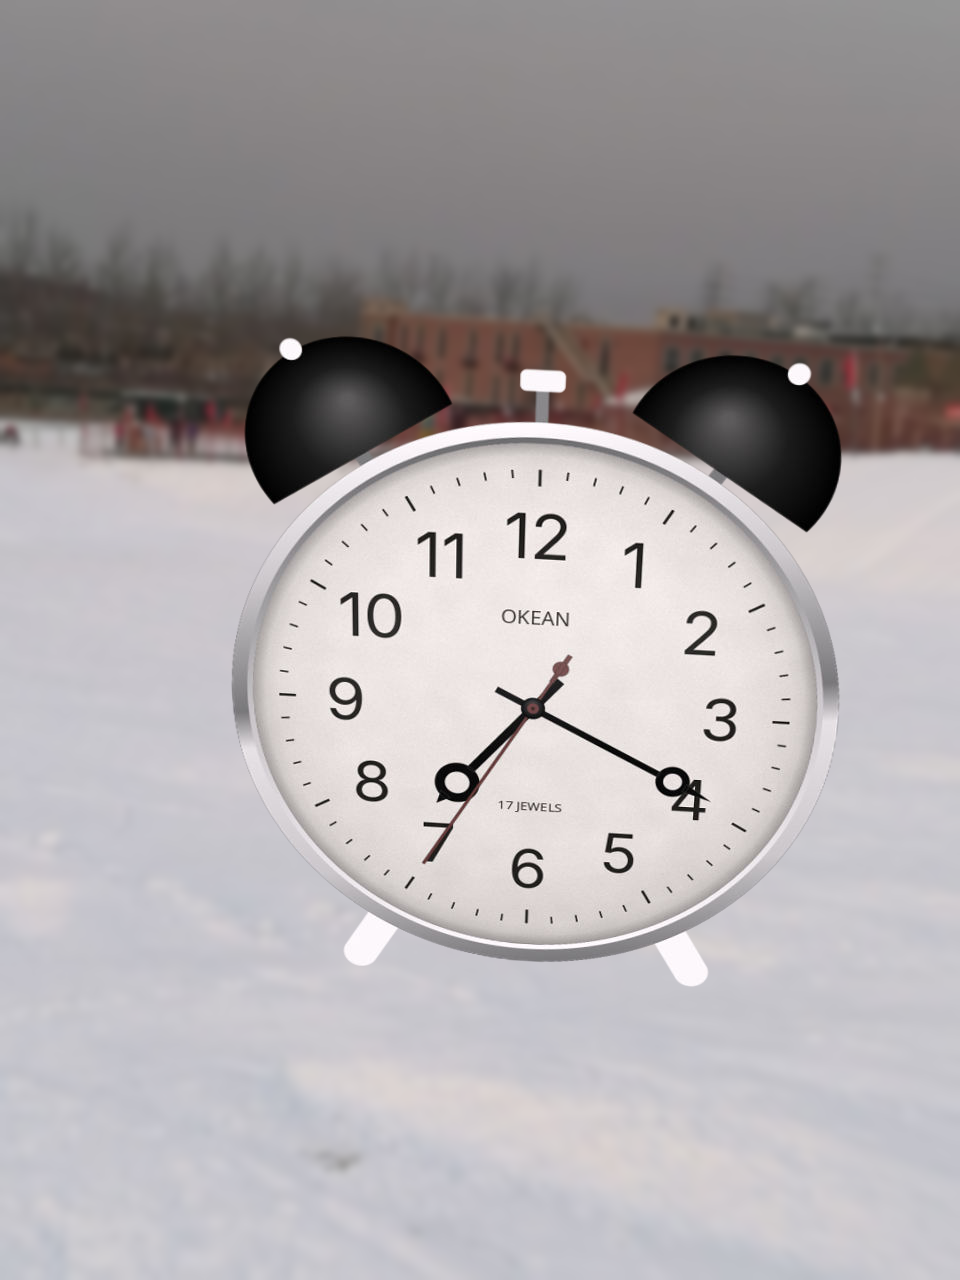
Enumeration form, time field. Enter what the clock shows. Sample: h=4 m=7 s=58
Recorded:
h=7 m=19 s=35
